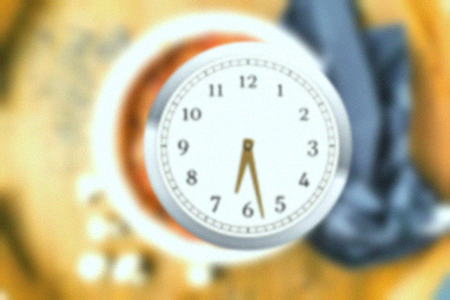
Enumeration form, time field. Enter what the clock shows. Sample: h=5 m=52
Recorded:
h=6 m=28
